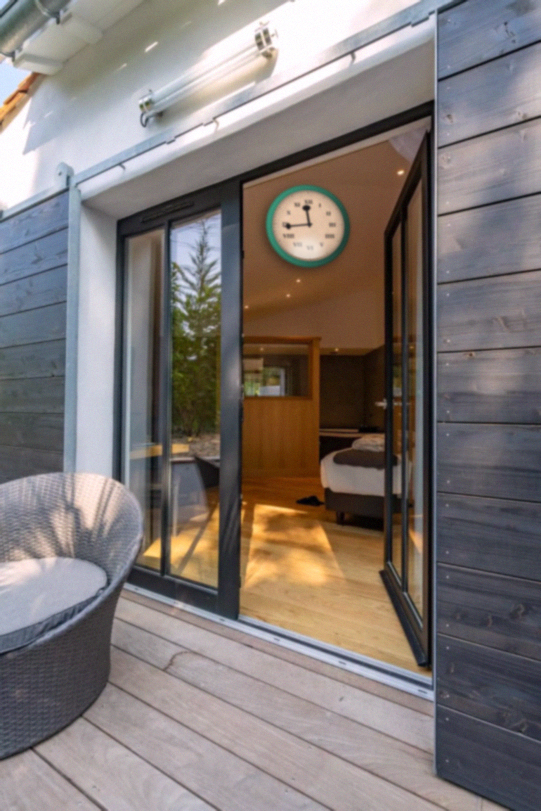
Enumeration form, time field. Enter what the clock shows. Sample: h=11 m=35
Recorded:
h=11 m=44
